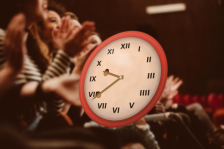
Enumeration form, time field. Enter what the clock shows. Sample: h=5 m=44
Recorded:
h=9 m=39
